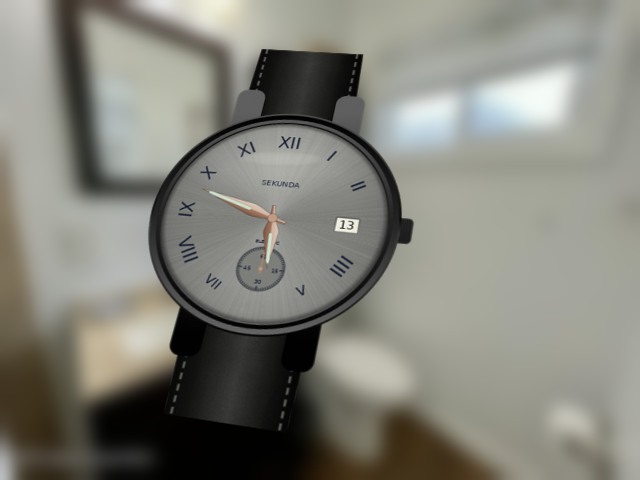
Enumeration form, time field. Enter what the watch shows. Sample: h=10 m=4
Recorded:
h=5 m=48
